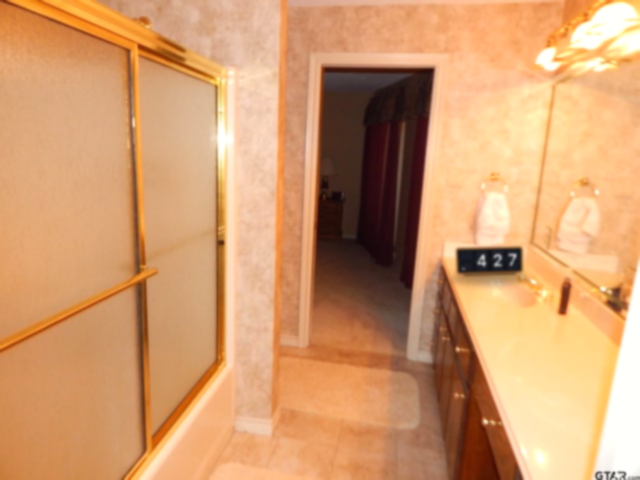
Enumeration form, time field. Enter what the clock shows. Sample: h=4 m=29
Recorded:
h=4 m=27
